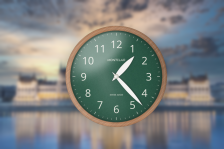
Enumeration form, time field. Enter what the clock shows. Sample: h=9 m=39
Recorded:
h=1 m=23
